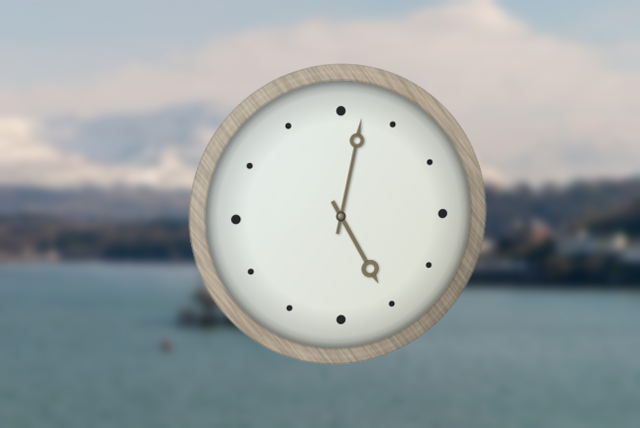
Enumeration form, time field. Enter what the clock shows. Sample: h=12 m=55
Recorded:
h=5 m=2
